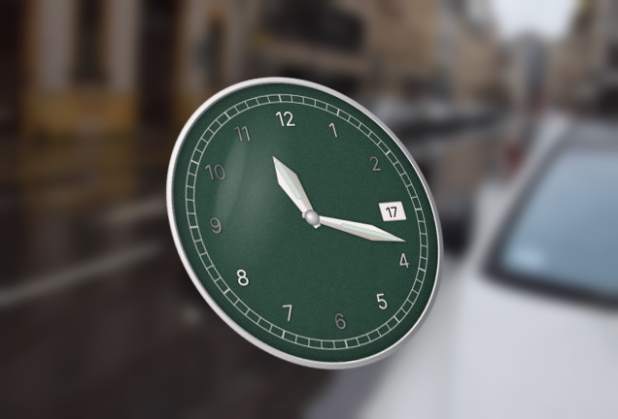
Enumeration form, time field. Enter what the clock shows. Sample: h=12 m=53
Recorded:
h=11 m=18
